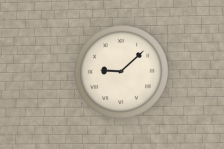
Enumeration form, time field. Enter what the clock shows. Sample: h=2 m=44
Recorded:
h=9 m=8
